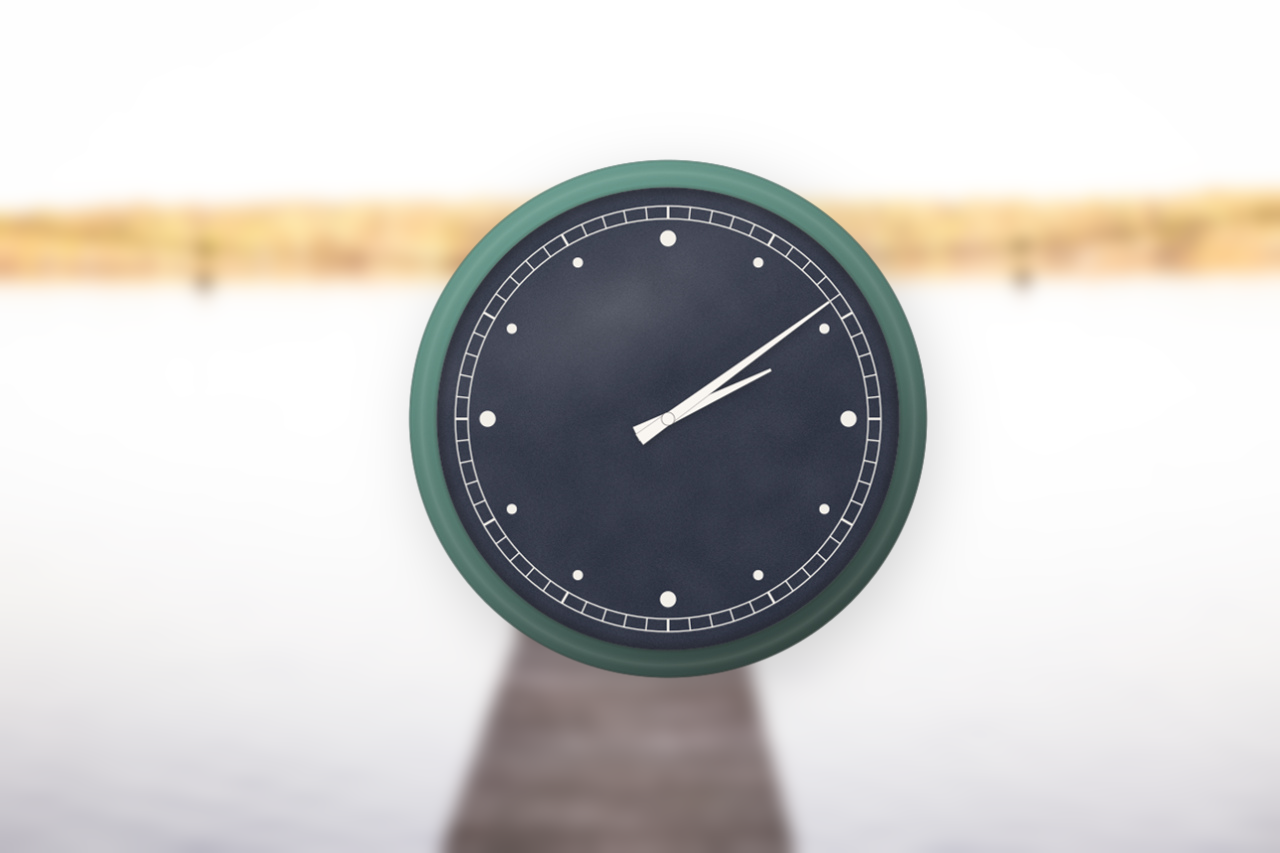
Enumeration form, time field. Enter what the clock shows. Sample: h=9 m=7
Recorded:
h=2 m=9
